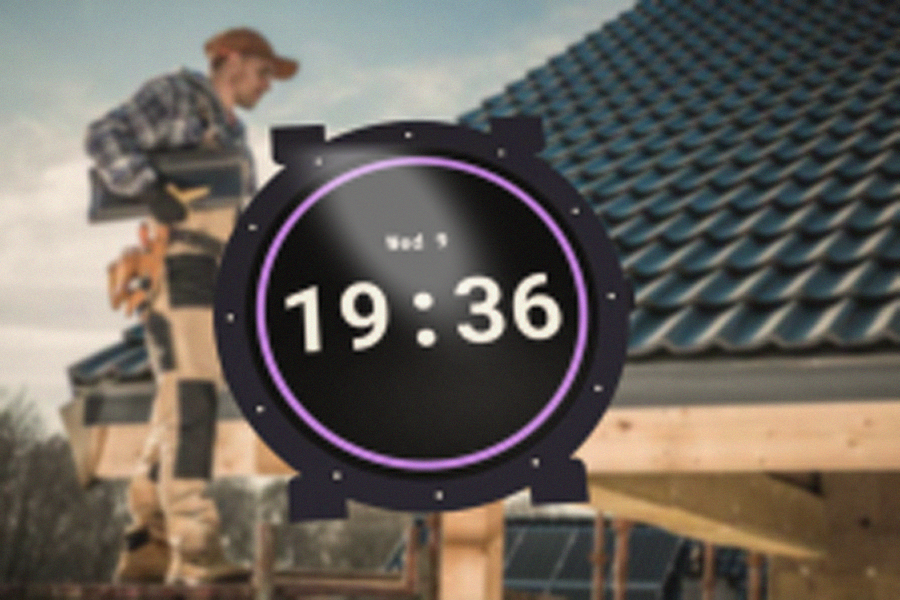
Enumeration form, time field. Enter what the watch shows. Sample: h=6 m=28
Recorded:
h=19 m=36
